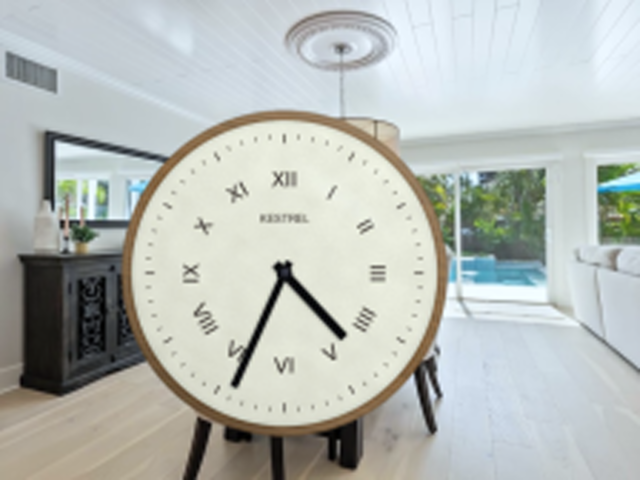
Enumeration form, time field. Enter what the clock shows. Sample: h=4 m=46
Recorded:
h=4 m=34
